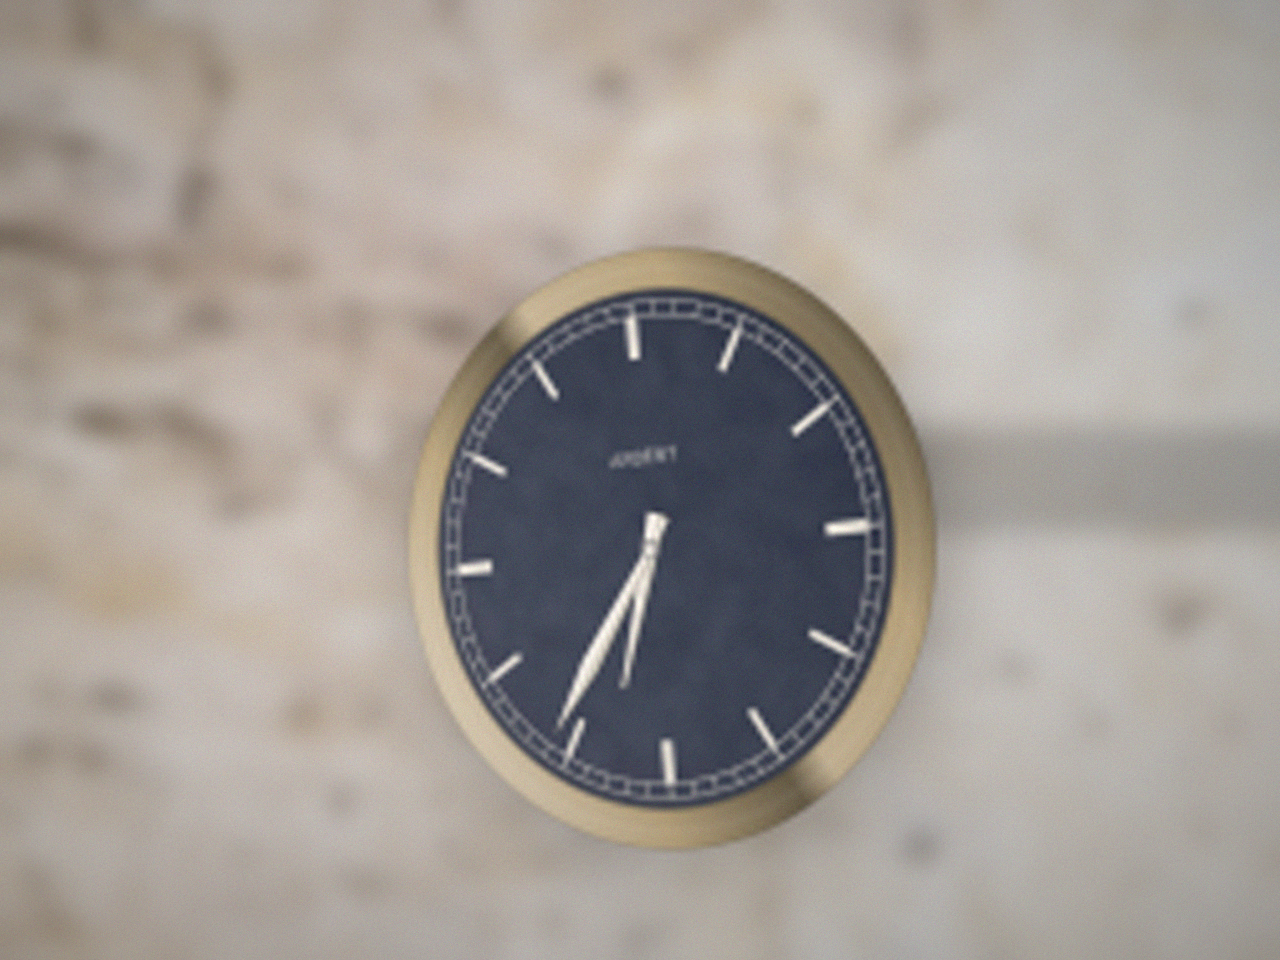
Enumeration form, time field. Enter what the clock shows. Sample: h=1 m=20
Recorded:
h=6 m=36
